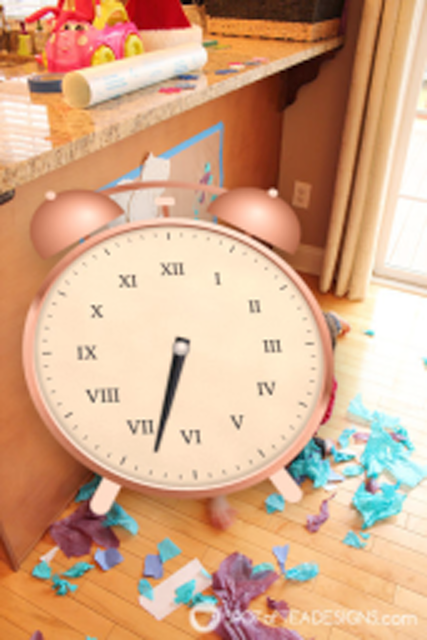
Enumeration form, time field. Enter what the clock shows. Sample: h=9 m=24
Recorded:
h=6 m=33
